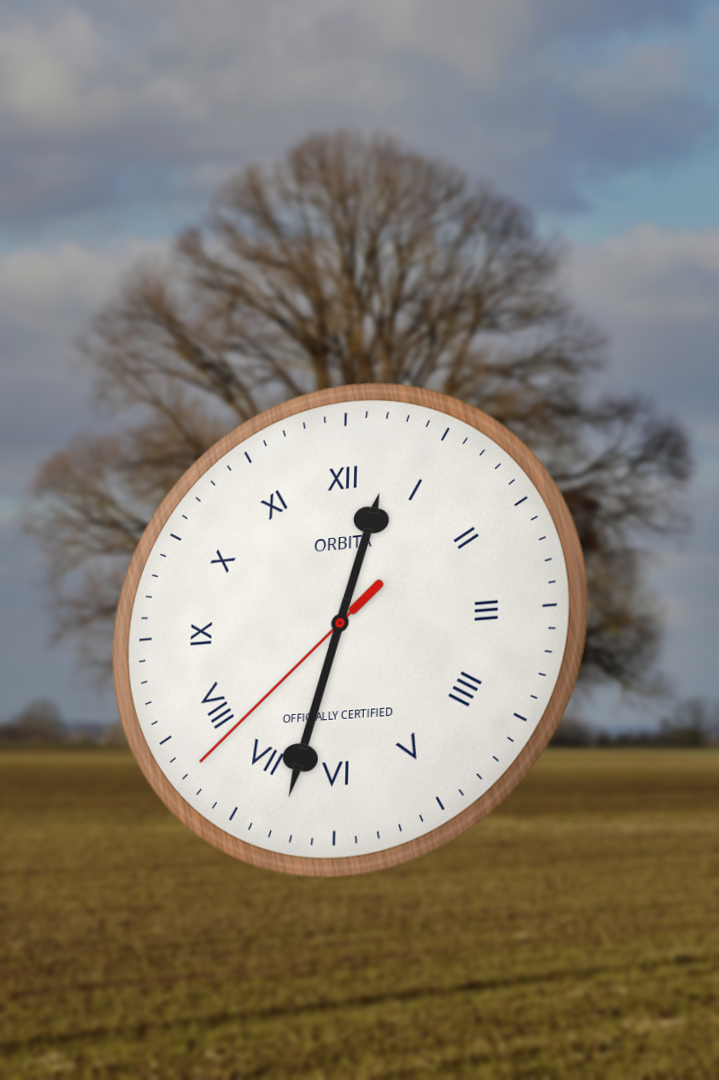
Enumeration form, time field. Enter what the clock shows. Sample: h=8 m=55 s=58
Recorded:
h=12 m=32 s=38
